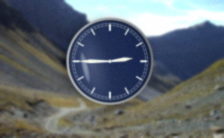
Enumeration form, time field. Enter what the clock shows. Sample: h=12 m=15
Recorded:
h=2 m=45
